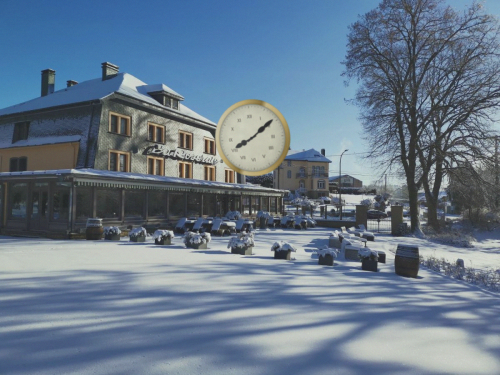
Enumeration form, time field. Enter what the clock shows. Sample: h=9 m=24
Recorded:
h=8 m=9
